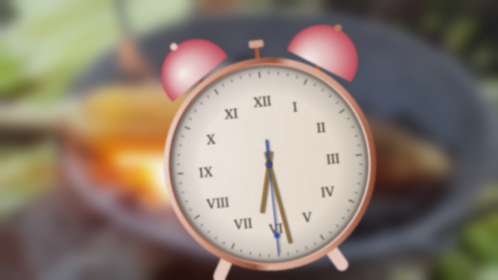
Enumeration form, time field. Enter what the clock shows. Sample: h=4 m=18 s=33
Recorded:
h=6 m=28 s=30
